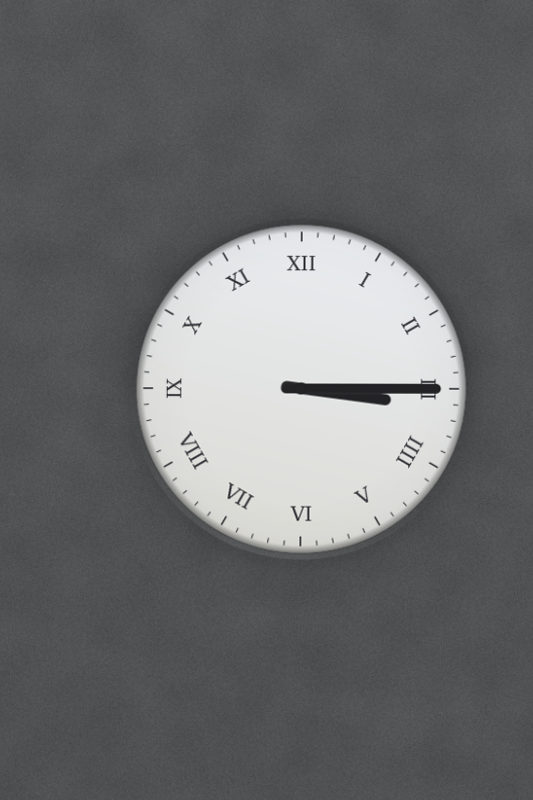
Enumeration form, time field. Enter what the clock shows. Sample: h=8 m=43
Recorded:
h=3 m=15
